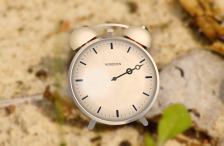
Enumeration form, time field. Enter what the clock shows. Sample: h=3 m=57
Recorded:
h=2 m=11
